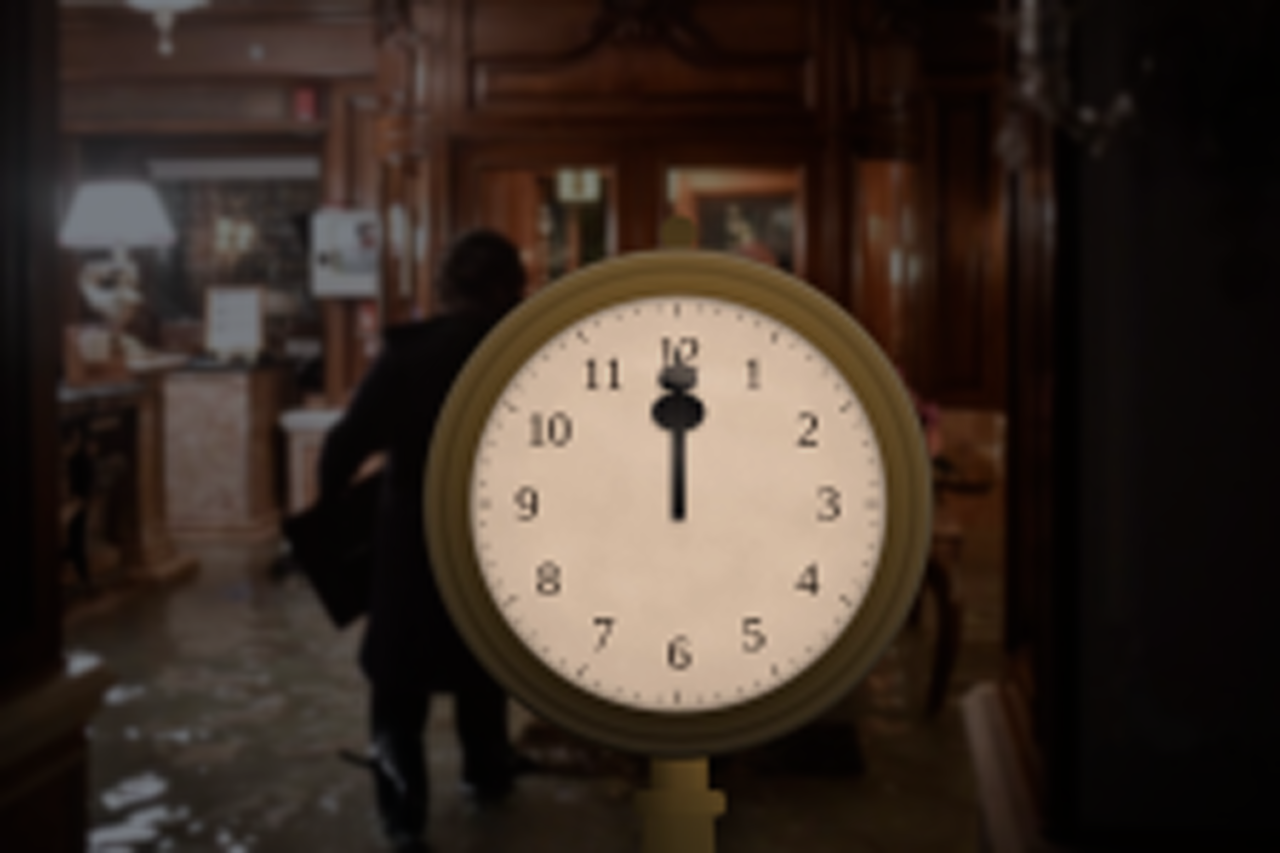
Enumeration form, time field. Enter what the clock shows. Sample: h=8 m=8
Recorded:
h=12 m=0
